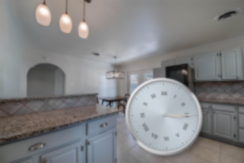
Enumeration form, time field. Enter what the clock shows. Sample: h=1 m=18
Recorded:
h=3 m=15
